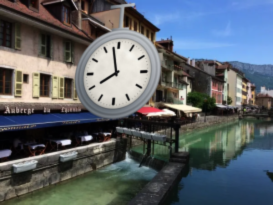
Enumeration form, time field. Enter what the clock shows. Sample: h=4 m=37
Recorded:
h=7 m=58
